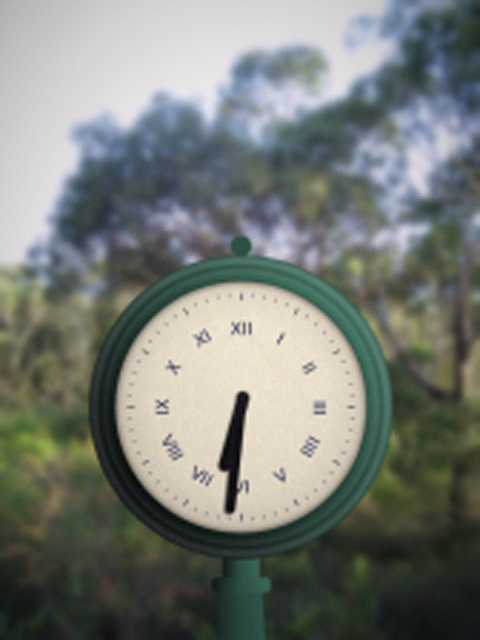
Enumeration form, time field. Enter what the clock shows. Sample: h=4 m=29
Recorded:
h=6 m=31
